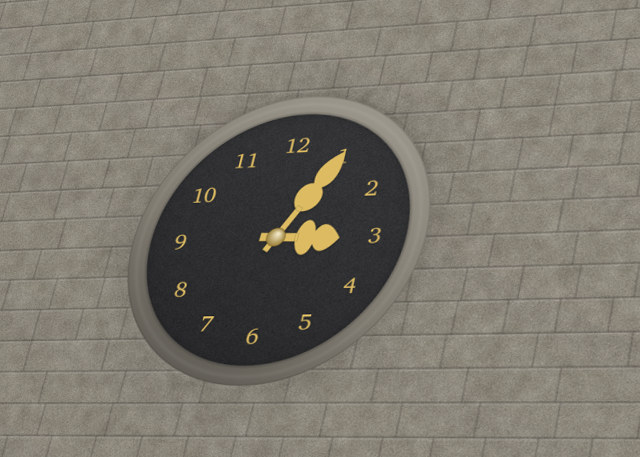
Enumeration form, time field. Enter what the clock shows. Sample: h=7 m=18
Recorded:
h=3 m=5
